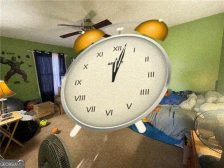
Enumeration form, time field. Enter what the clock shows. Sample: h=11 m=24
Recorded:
h=12 m=2
